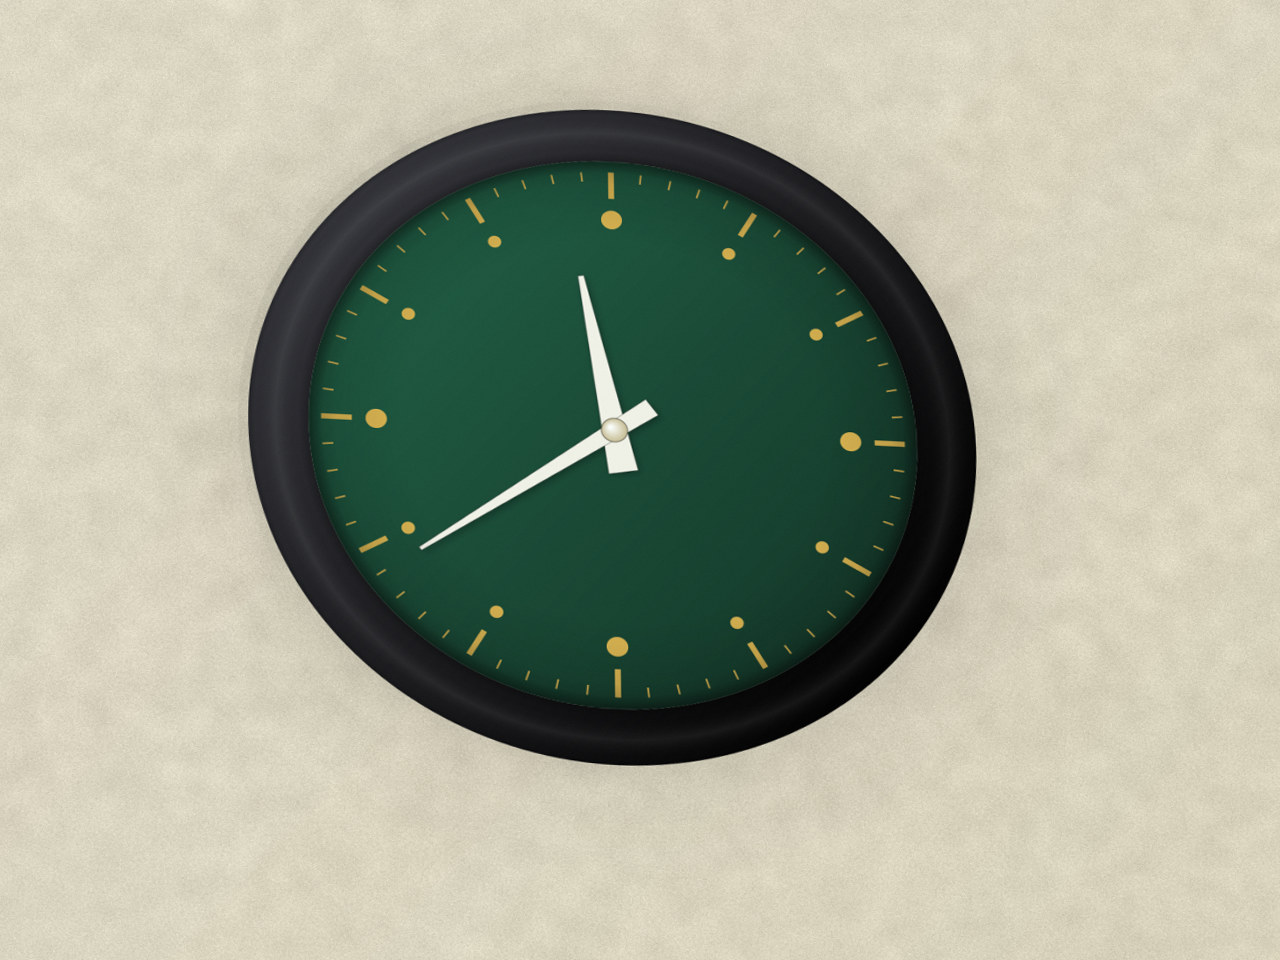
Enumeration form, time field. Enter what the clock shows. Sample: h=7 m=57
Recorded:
h=11 m=39
